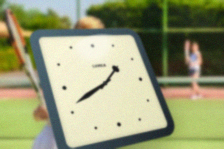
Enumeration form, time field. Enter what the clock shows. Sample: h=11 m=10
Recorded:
h=1 m=41
